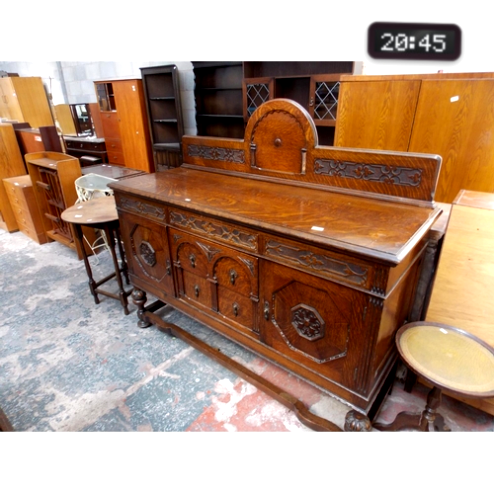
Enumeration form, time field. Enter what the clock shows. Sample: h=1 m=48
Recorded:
h=20 m=45
